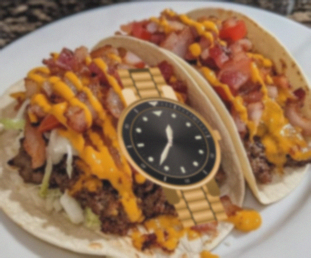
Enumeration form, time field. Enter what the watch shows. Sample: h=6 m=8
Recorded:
h=12 m=37
